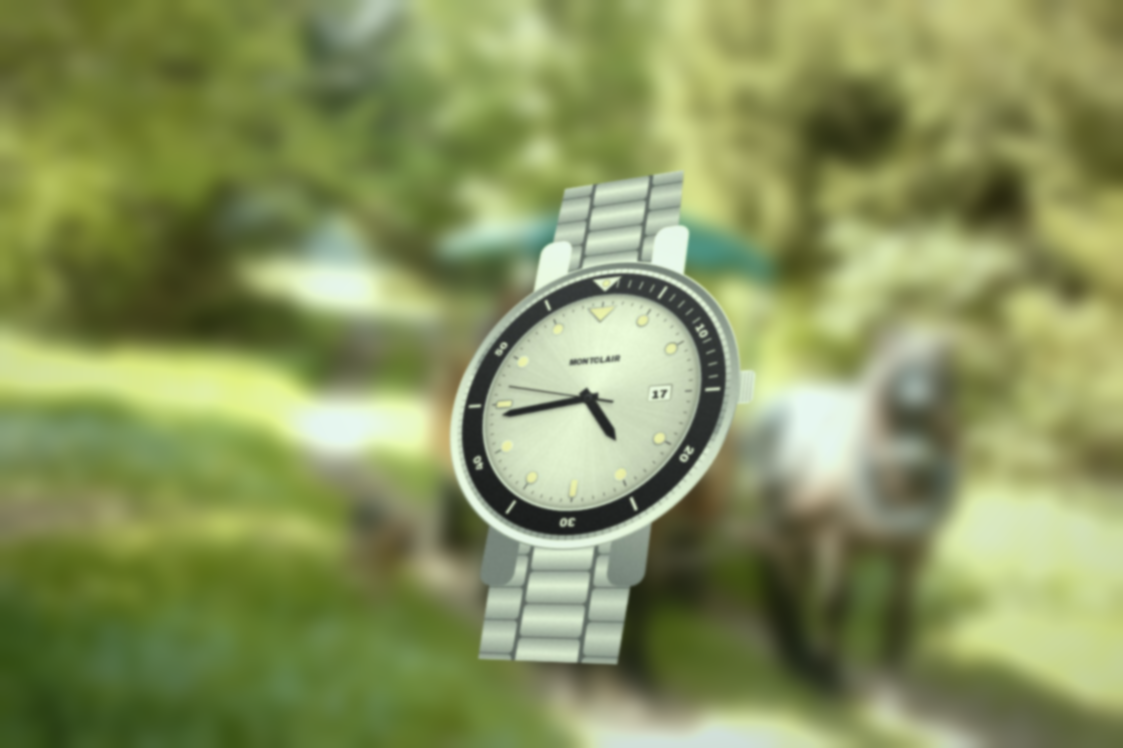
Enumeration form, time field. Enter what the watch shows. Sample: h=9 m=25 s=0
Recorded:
h=4 m=43 s=47
